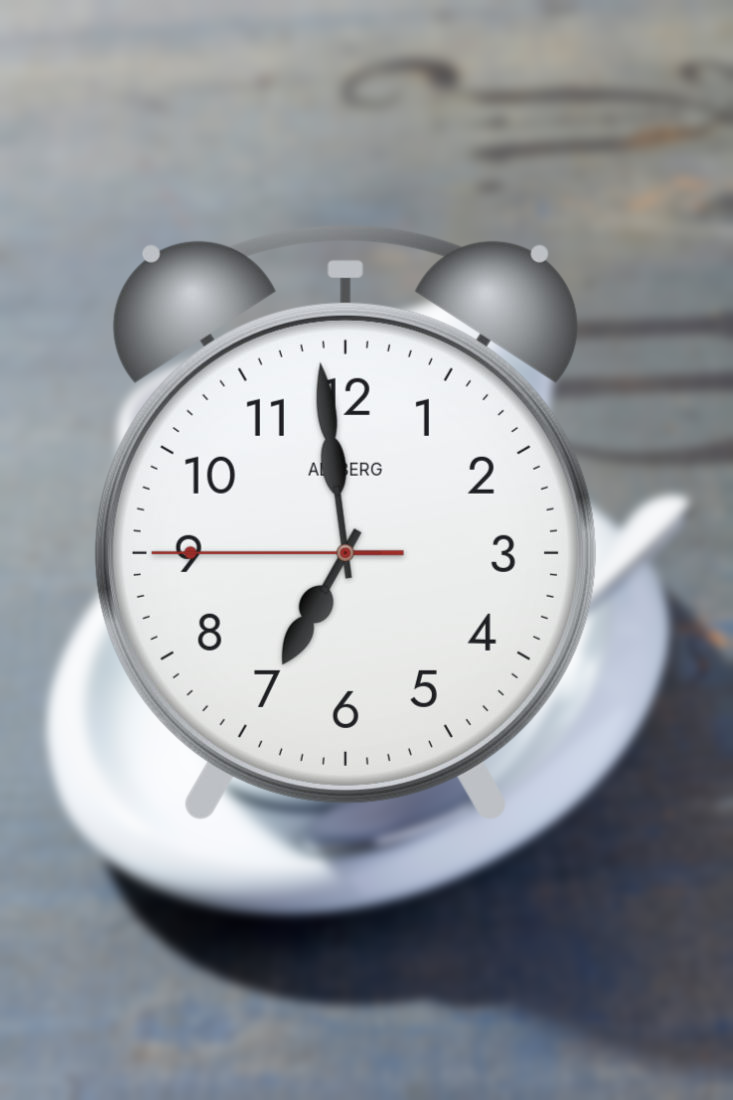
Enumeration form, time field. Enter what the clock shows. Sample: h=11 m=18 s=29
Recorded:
h=6 m=58 s=45
